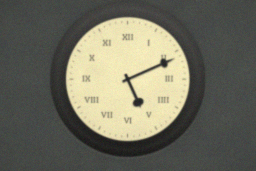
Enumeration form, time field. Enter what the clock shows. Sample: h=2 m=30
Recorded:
h=5 m=11
